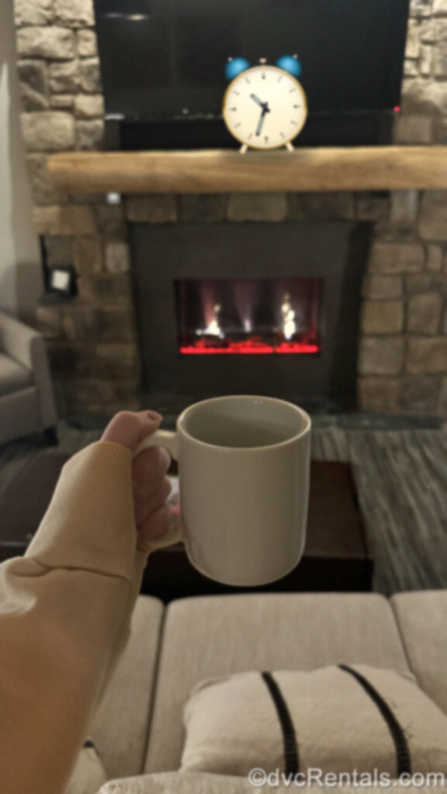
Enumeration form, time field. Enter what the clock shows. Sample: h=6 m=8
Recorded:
h=10 m=33
